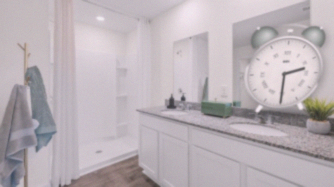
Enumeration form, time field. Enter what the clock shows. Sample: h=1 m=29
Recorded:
h=2 m=30
